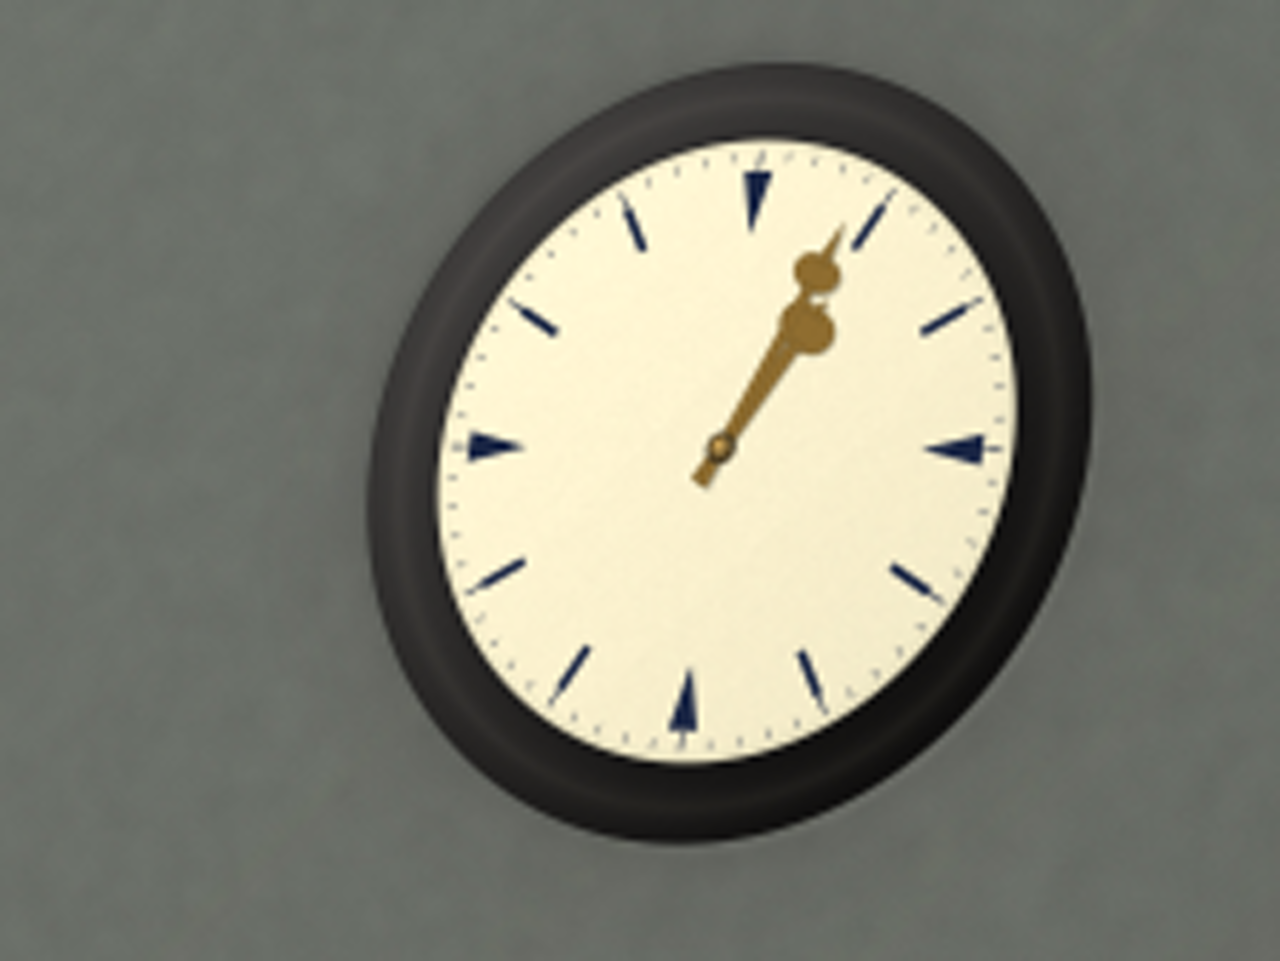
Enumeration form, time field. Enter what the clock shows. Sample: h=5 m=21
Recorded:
h=1 m=4
